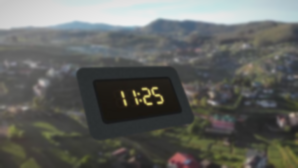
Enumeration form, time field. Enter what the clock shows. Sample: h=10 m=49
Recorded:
h=11 m=25
